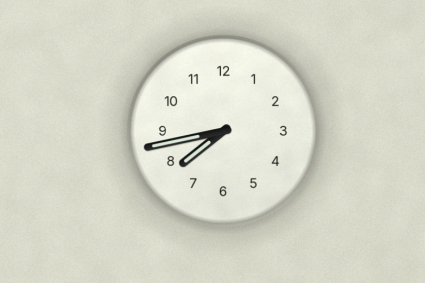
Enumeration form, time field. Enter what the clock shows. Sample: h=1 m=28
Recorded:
h=7 m=43
